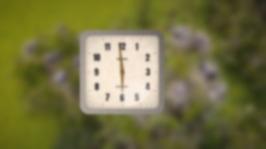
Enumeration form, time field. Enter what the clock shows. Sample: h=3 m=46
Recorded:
h=5 m=59
